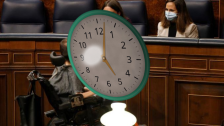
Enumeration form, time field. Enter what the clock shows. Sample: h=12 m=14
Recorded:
h=5 m=2
